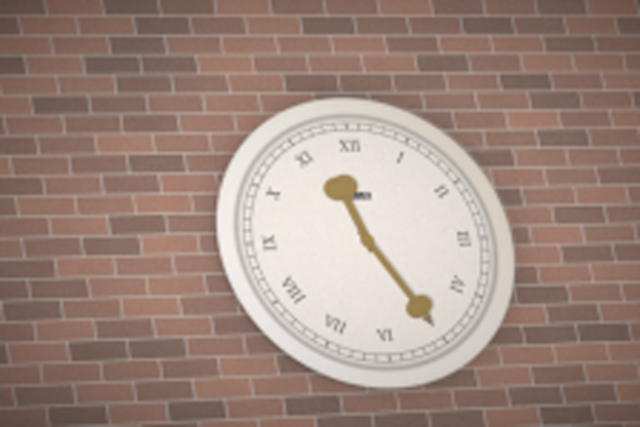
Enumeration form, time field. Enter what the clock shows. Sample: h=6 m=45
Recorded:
h=11 m=25
